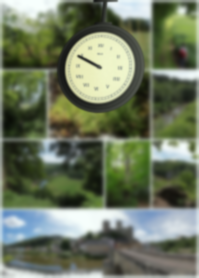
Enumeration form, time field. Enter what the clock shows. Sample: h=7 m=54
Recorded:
h=9 m=49
